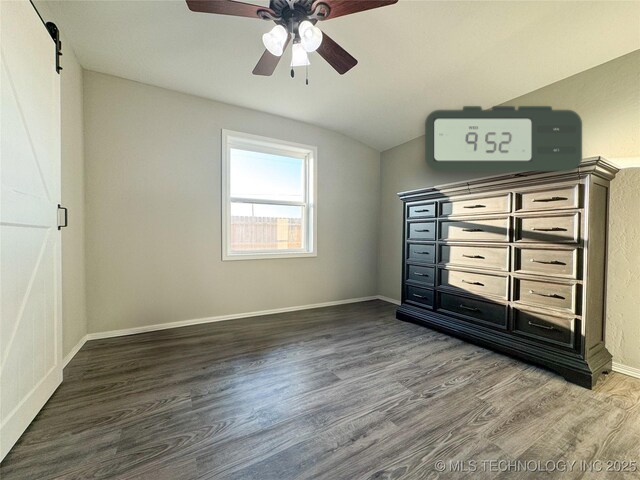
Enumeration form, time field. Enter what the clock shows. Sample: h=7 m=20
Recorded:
h=9 m=52
